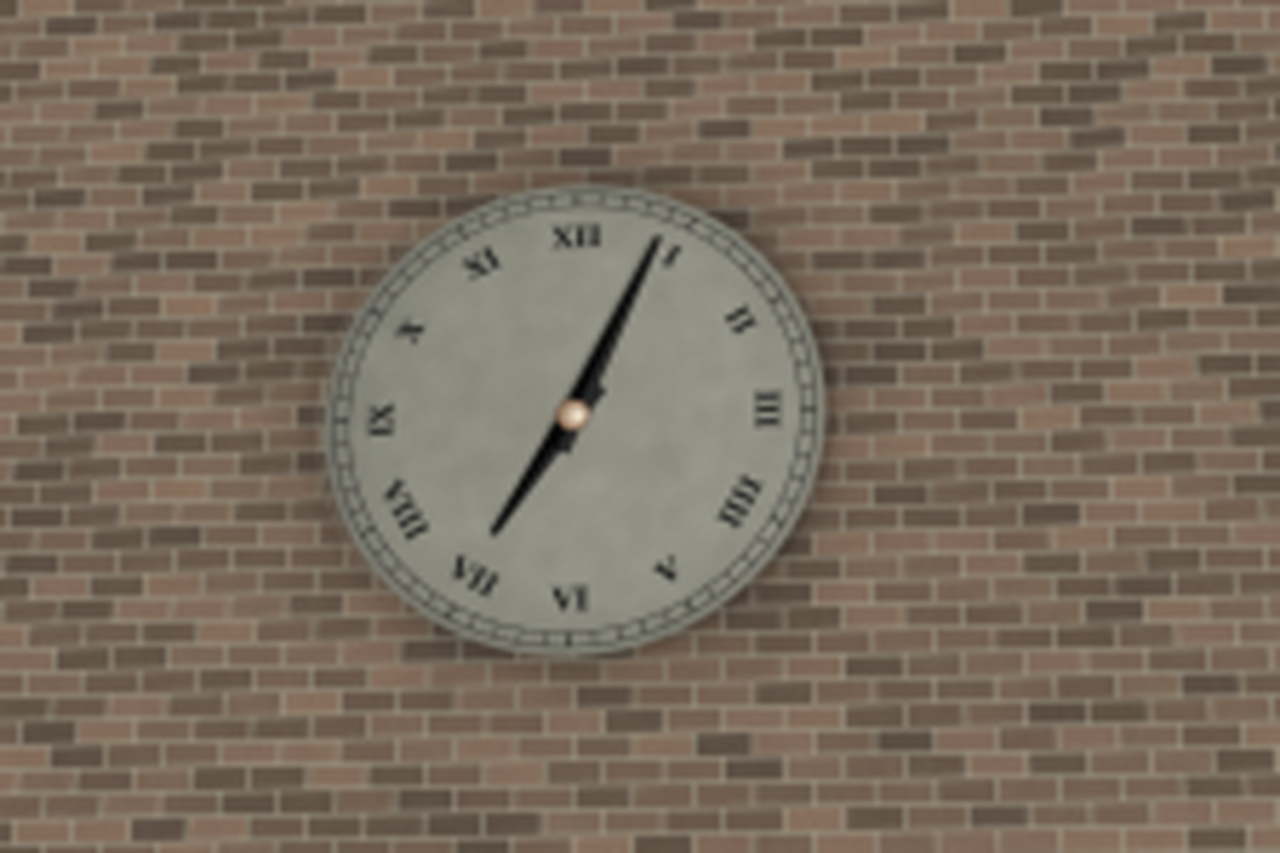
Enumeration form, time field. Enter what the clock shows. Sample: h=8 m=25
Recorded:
h=7 m=4
